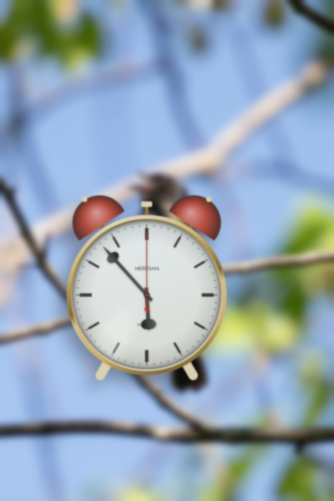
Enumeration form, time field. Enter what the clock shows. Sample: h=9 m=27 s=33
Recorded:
h=5 m=53 s=0
